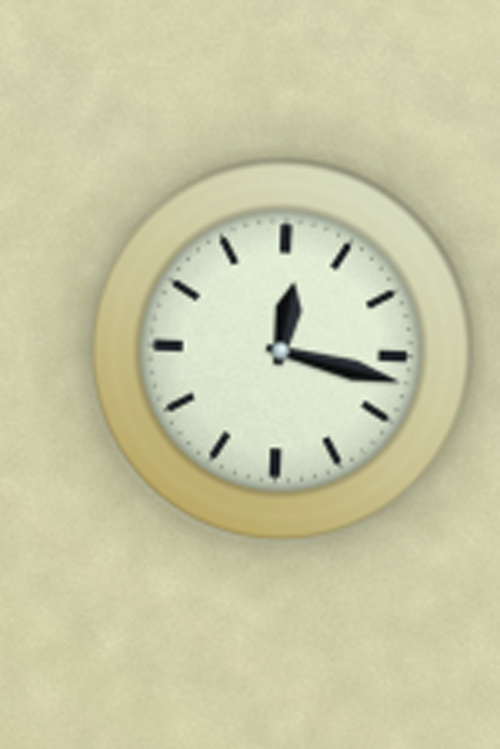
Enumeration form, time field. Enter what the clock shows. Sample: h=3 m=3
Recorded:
h=12 m=17
